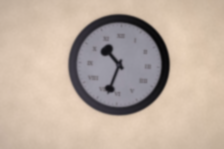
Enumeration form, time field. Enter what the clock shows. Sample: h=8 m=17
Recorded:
h=10 m=33
